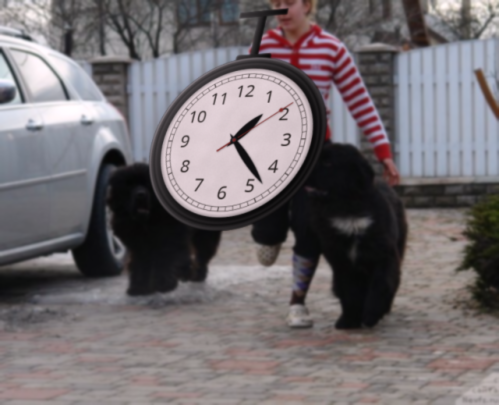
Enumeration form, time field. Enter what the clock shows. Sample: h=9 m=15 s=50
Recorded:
h=1 m=23 s=9
